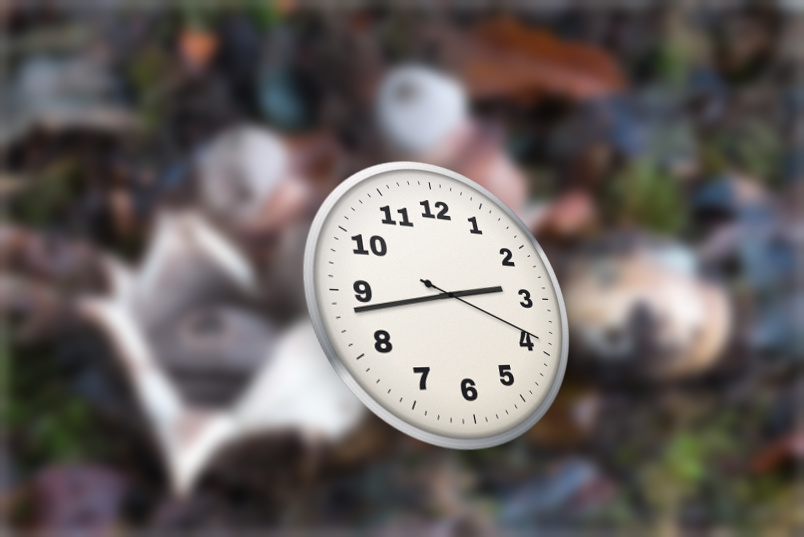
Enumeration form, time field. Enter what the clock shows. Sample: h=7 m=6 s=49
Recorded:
h=2 m=43 s=19
